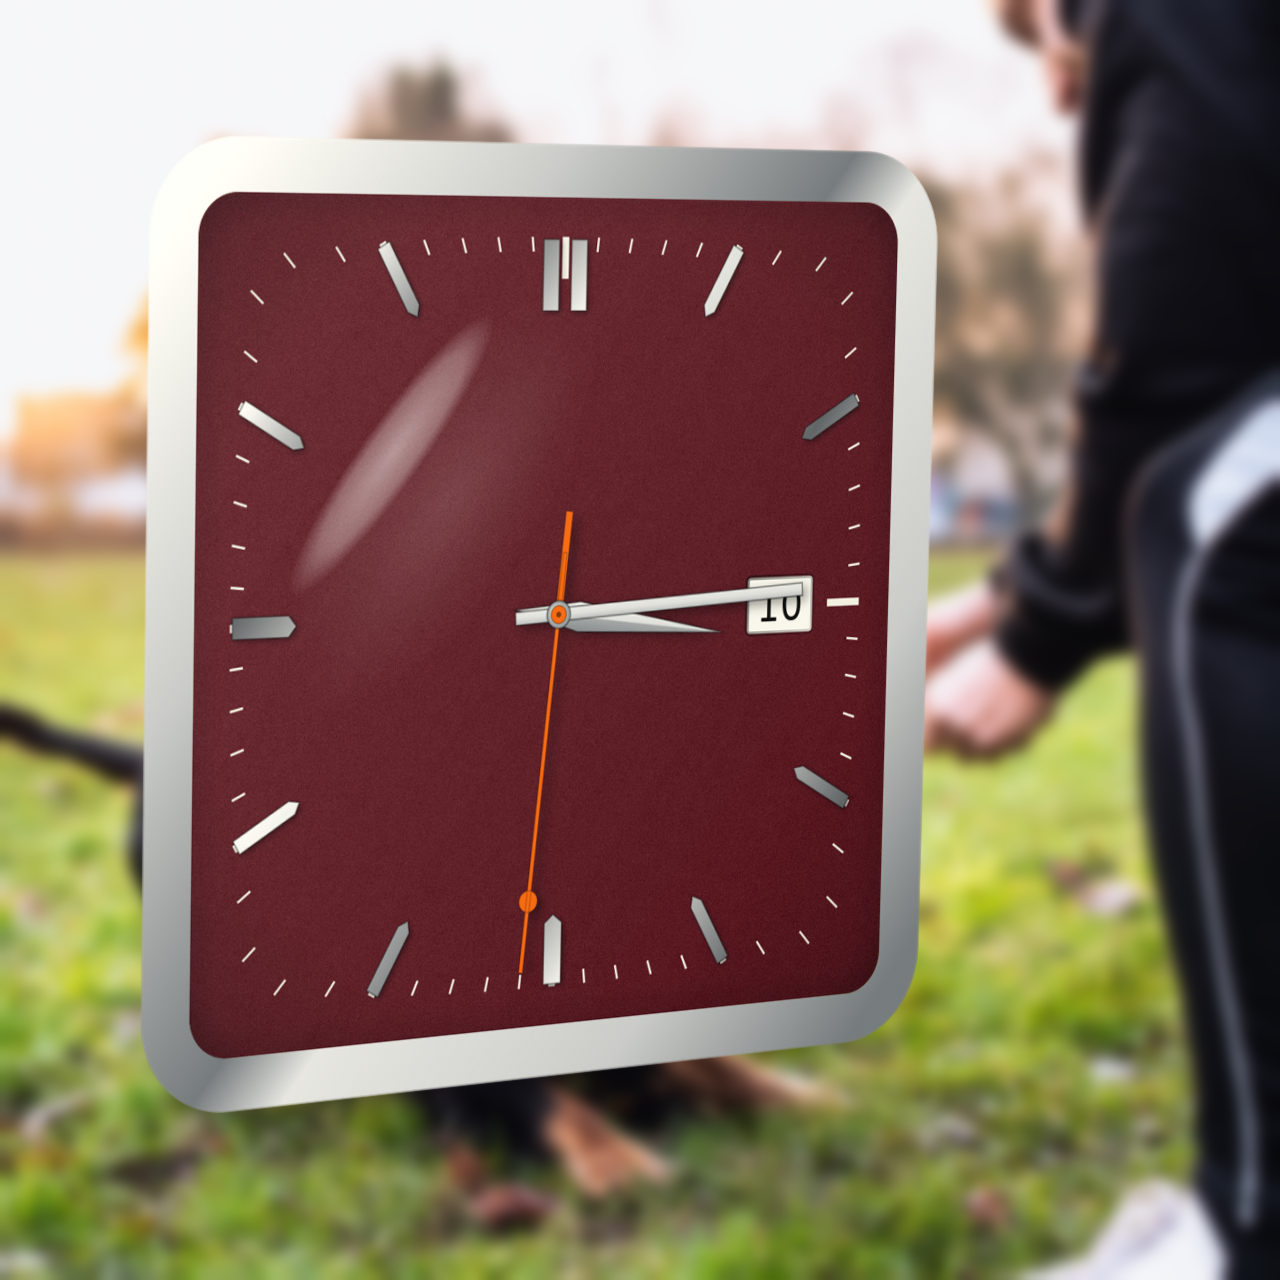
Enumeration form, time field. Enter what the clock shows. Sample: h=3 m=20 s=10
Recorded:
h=3 m=14 s=31
